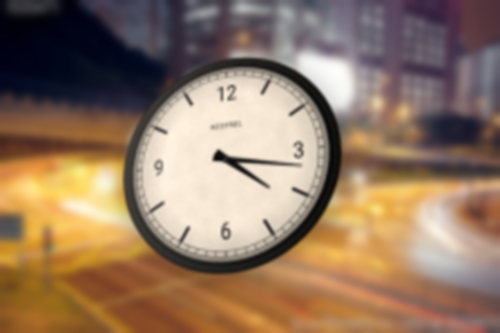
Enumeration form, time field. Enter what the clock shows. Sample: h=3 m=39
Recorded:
h=4 m=17
